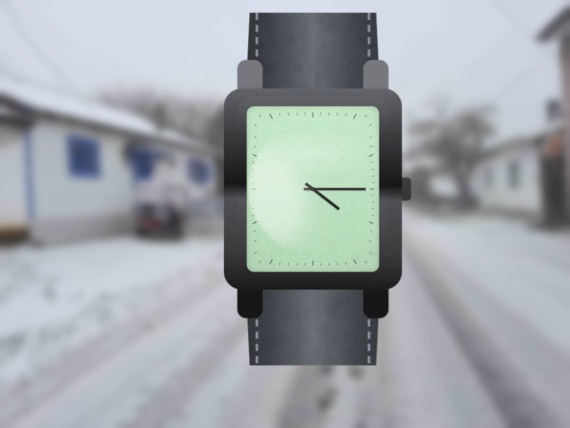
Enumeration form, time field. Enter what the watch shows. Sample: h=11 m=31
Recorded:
h=4 m=15
